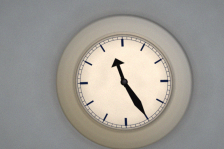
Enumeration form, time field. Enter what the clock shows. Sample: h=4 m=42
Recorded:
h=11 m=25
